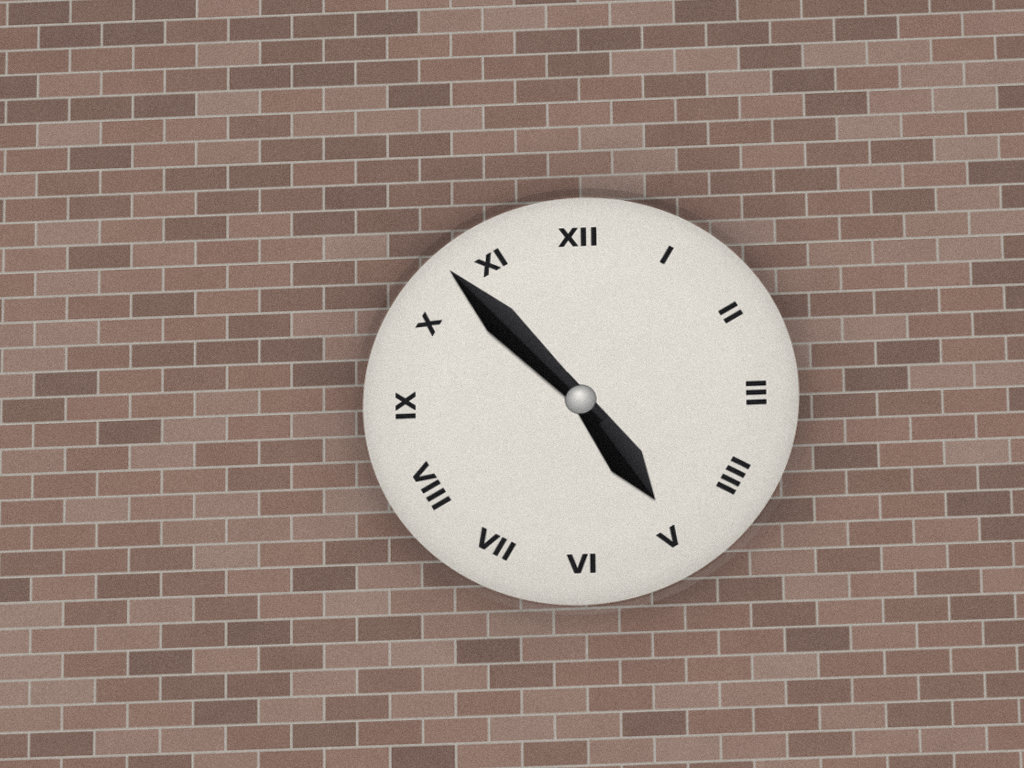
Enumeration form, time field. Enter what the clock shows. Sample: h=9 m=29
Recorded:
h=4 m=53
